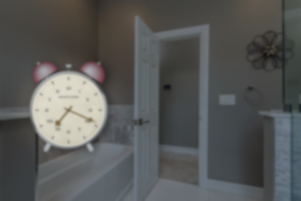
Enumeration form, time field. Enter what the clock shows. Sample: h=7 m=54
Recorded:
h=7 m=19
